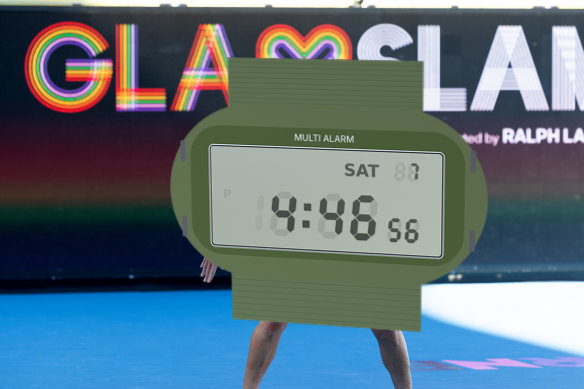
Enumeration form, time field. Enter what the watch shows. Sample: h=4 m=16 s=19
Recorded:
h=4 m=46 s=56
